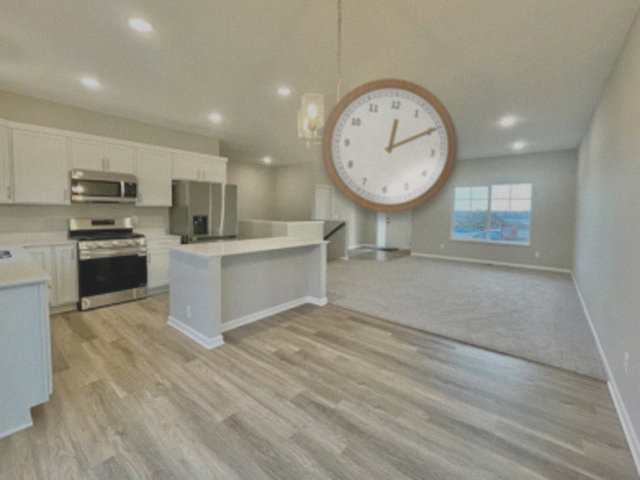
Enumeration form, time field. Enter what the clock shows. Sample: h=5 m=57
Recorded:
h=12 m=10
